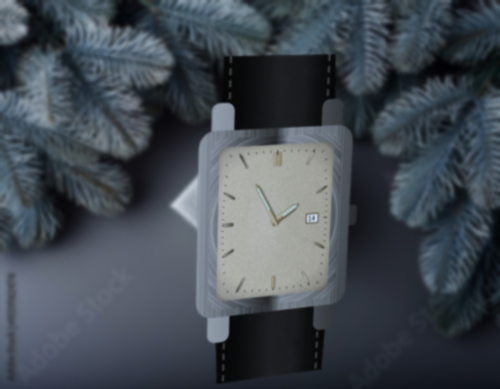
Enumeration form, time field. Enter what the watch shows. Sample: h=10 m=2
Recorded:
h=1 m=55
